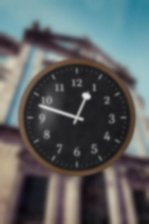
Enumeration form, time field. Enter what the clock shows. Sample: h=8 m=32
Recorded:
h=12 m=48
